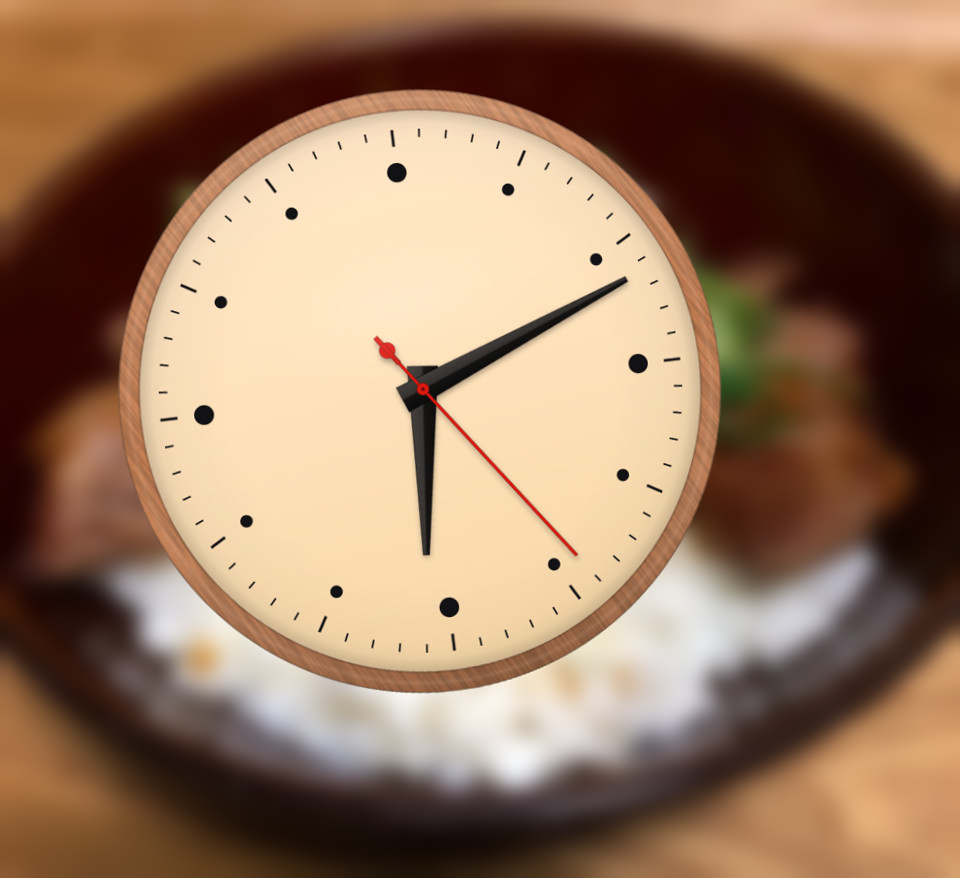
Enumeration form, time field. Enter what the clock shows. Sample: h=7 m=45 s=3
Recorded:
h=6 m=11 s=24
